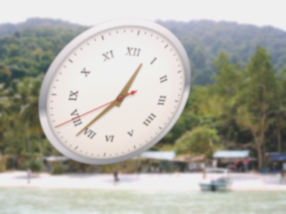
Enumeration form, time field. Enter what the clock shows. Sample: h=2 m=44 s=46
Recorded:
h=12 m=36 s=40
